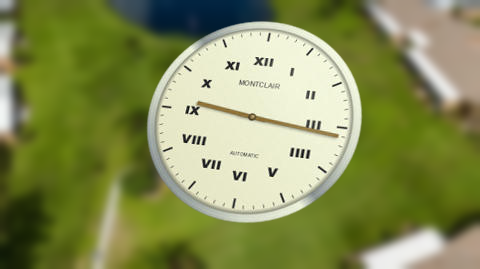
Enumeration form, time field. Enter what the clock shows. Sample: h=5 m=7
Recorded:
h=9 m=16
